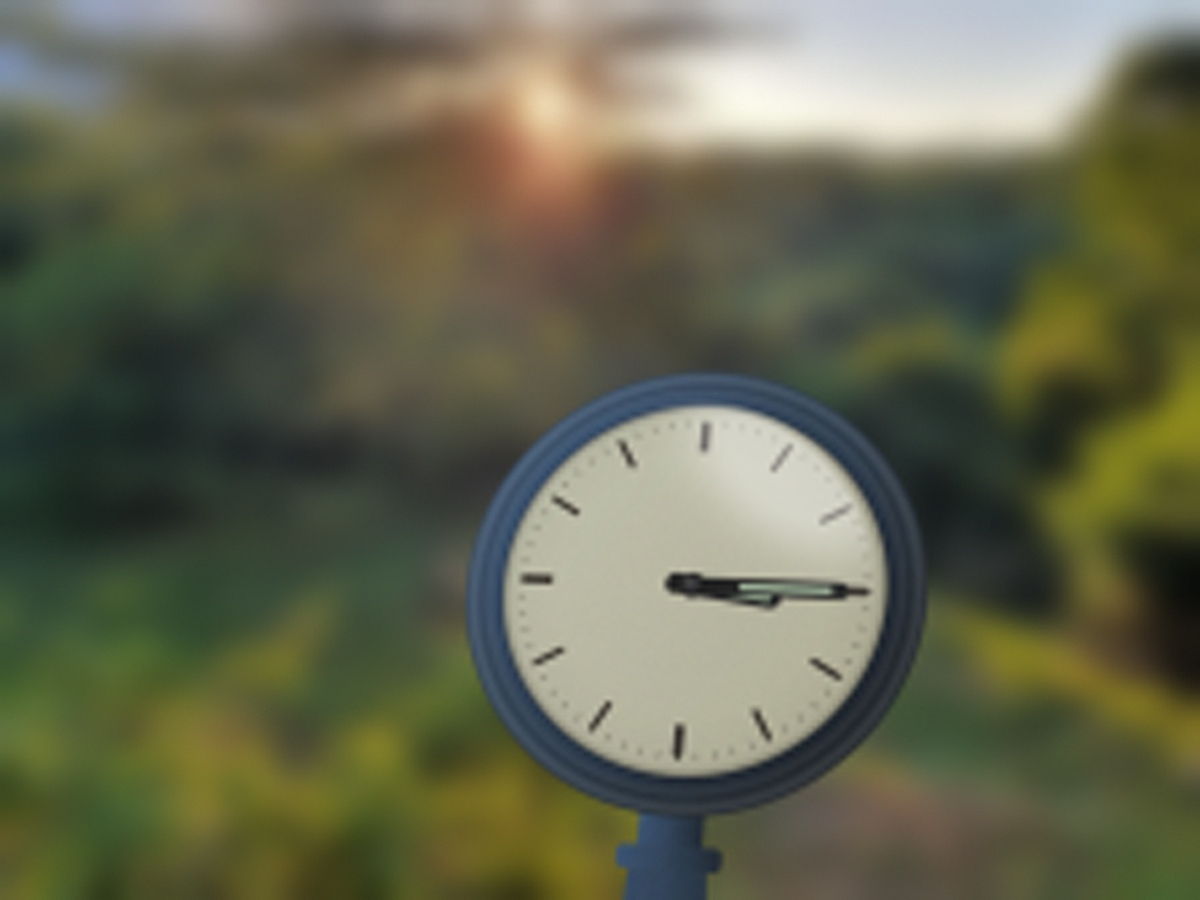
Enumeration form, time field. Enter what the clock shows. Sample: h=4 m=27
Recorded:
h=3 m=15
